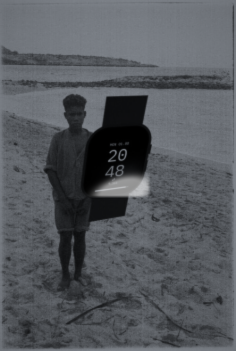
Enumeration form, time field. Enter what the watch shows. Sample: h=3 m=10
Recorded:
h=20 m=48
